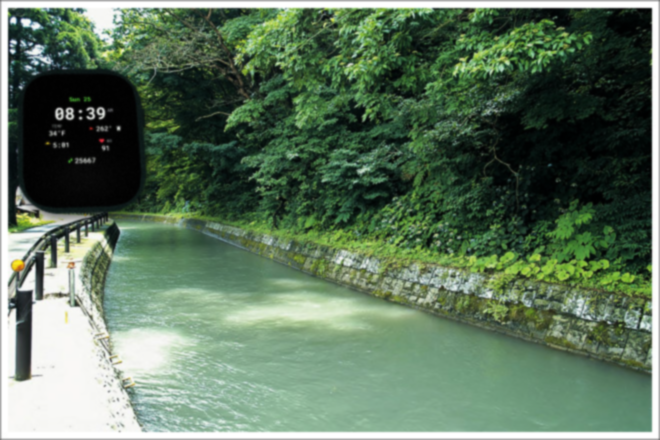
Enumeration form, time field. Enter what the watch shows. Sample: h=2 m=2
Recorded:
h=8 m=39
